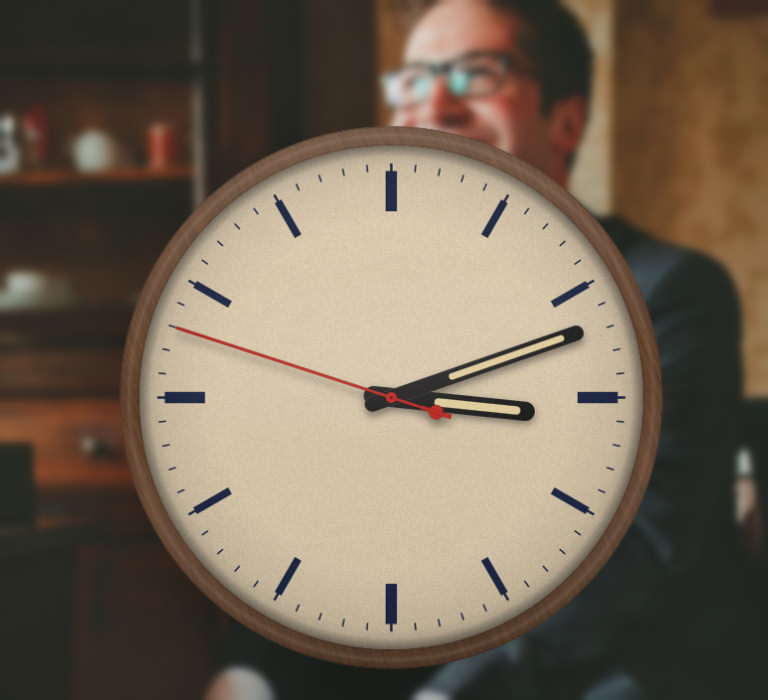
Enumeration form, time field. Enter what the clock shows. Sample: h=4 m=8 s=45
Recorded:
h=3 m=11 s=48
